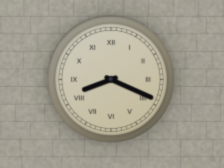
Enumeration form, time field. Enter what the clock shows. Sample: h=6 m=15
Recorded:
h=8 m=19
